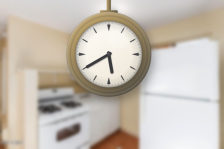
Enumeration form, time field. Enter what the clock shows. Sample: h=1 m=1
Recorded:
h=5 m=40
